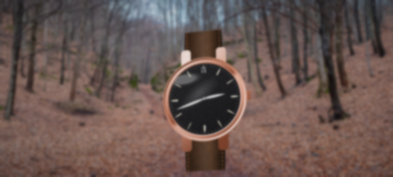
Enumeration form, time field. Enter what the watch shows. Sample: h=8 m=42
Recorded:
h=2 m=42
